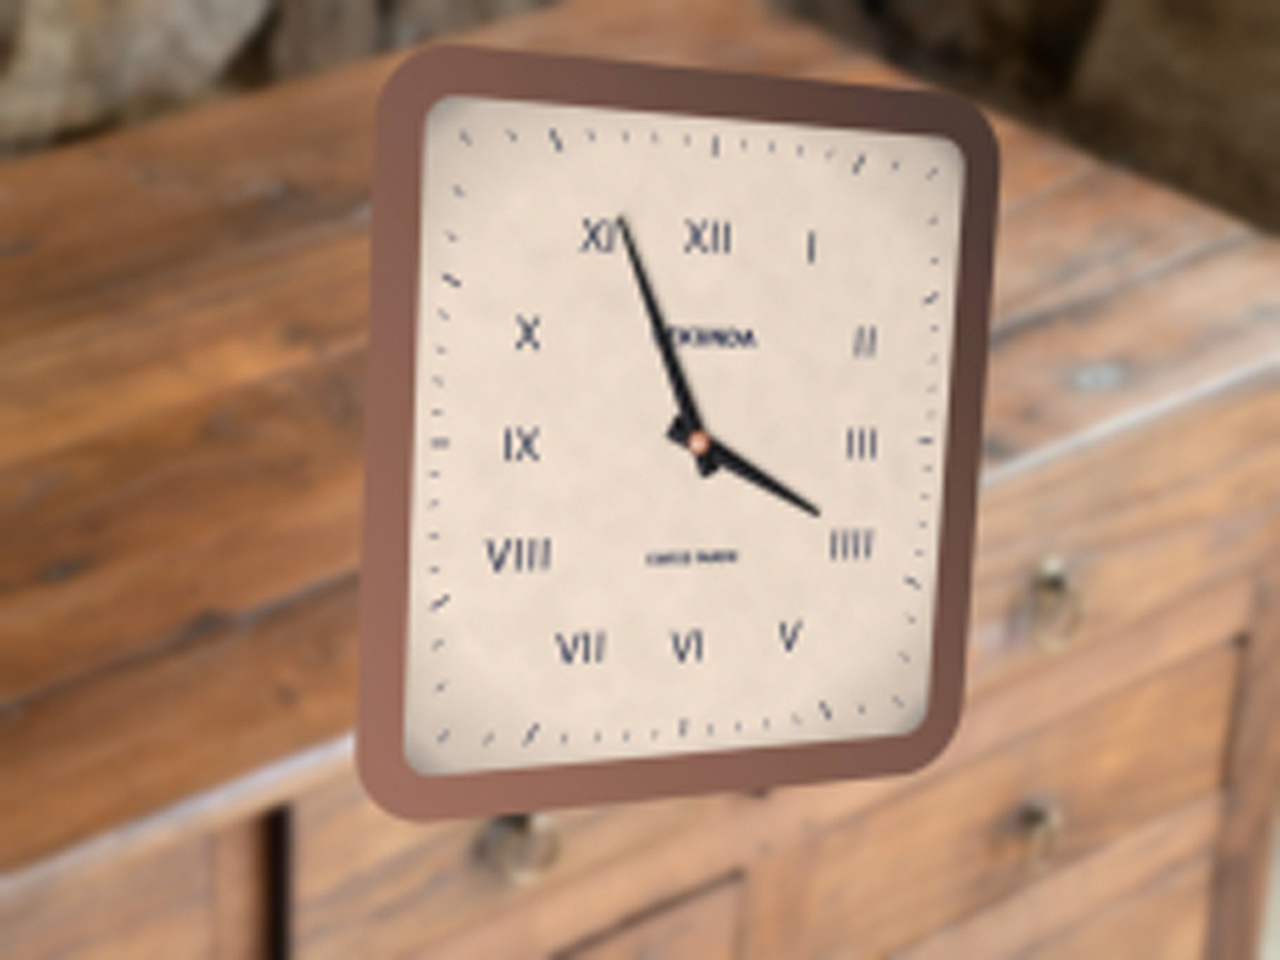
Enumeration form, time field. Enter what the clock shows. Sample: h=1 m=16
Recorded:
h=3 m=56
